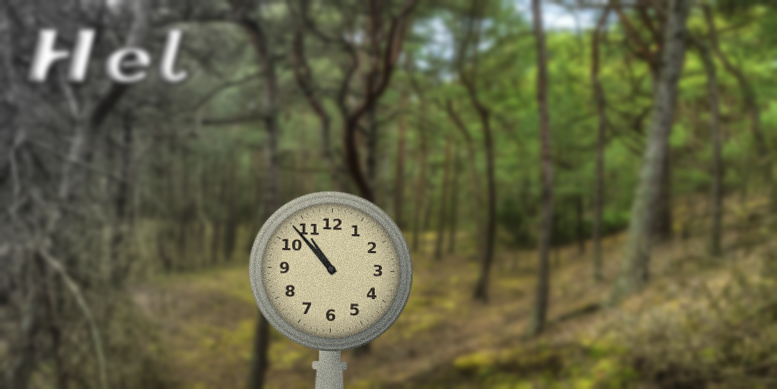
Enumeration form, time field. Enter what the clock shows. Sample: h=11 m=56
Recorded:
h=10 m=53
